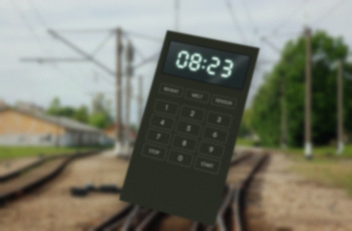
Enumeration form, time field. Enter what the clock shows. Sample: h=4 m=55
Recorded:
h=8 m=23
